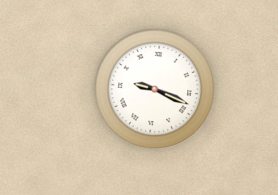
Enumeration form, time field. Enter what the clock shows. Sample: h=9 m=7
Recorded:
h=9 m=18
